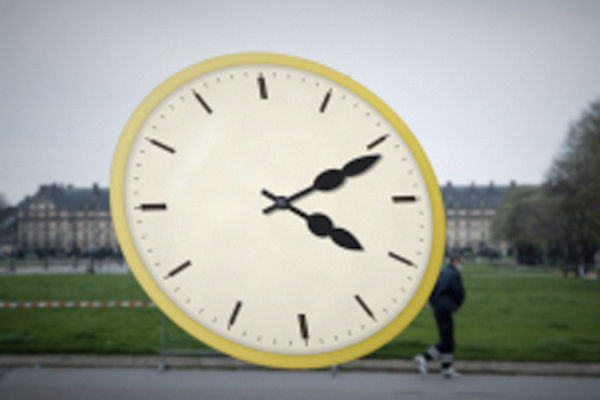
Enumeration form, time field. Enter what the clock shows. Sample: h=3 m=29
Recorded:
h=4 m=11
